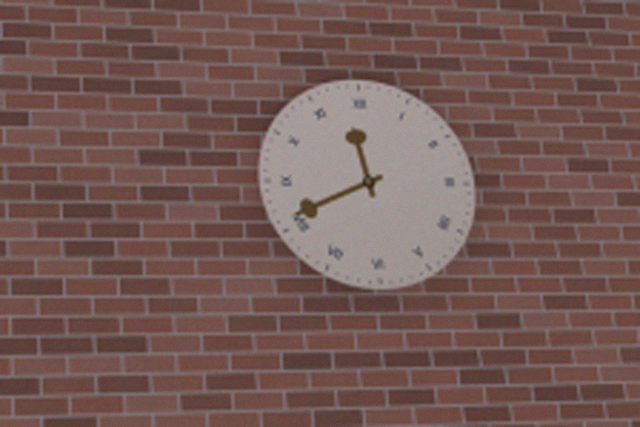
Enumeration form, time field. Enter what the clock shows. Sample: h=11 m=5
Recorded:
h=11 m=41
